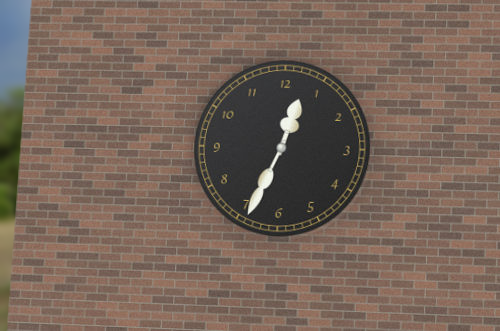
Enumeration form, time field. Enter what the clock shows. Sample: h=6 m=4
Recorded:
h=12 m=34
